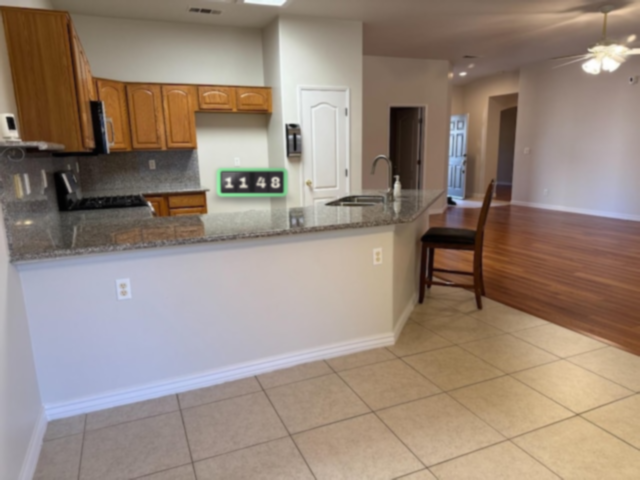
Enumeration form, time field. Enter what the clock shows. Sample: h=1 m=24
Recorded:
h=11 m=48
